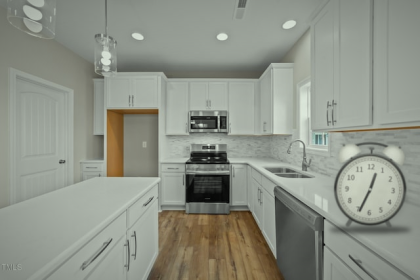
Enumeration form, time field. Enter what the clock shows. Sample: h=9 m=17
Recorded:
h=12 m=34
